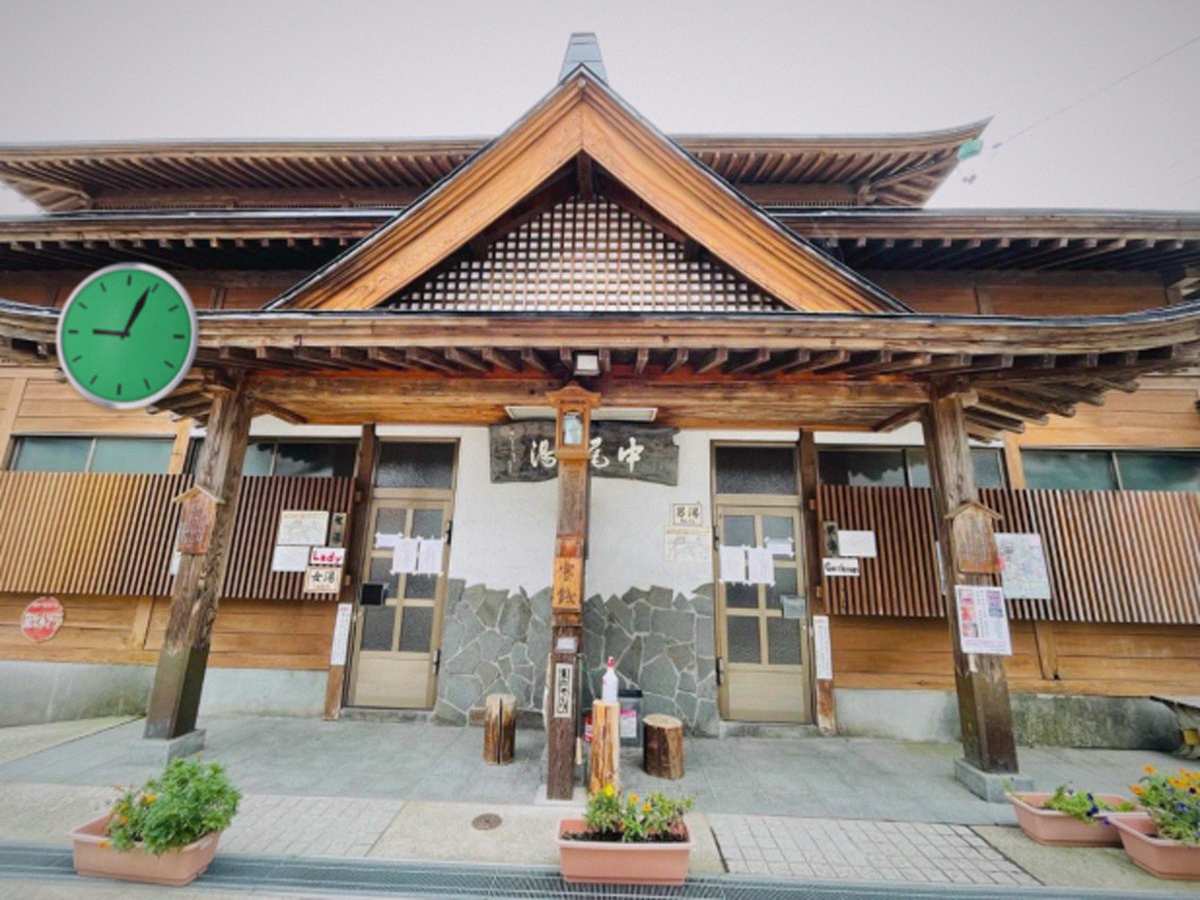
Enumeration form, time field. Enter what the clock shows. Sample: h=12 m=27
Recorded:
h=9 m=4
